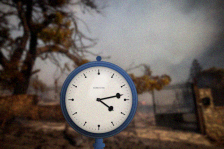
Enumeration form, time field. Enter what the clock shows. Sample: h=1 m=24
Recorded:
h=4 m=13
